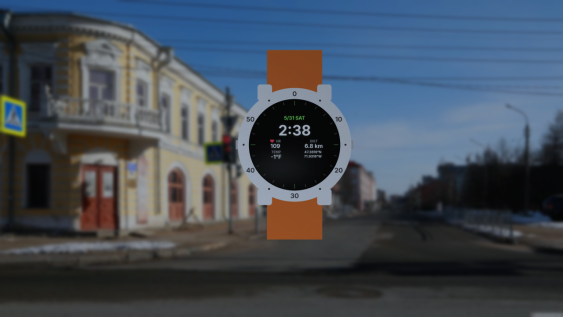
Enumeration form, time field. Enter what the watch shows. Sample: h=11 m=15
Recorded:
h=2 m=38
